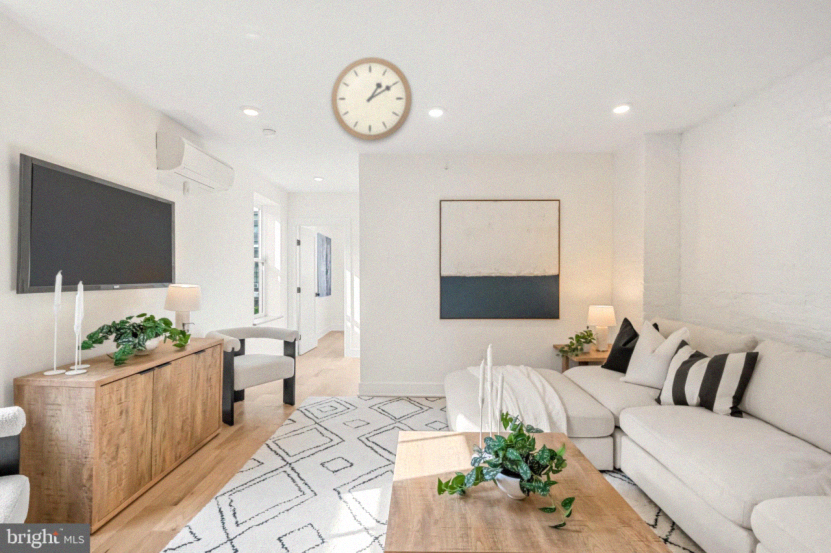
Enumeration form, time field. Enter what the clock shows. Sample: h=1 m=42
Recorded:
h=1 m=10
